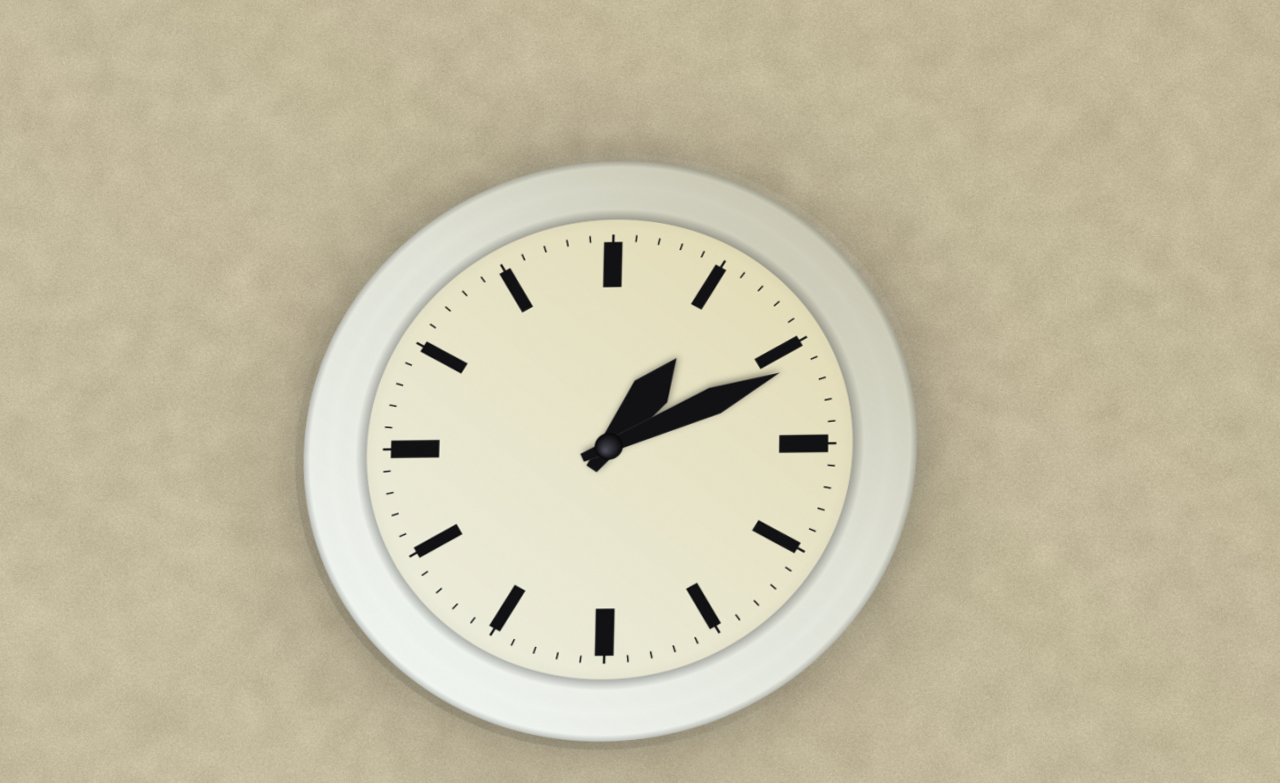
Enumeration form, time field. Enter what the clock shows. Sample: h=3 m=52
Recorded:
h=1 m=11
